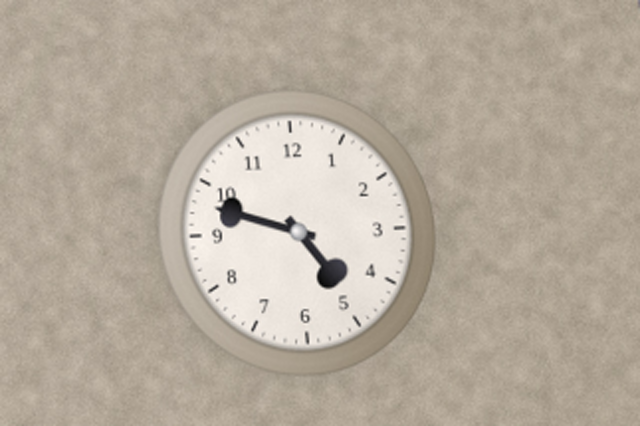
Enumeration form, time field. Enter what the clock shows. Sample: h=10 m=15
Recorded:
h=4 m=48
